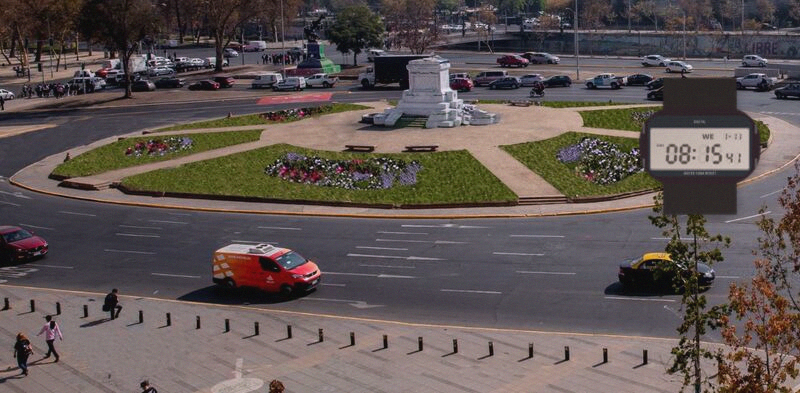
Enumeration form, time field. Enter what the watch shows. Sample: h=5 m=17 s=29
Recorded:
h=8 m=15 s=41
